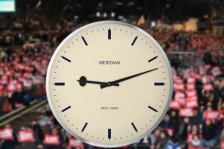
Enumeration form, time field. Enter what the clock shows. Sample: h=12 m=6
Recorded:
h=9 m=12
